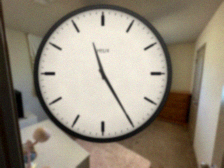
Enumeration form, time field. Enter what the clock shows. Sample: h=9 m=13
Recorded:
h=11 m=25
